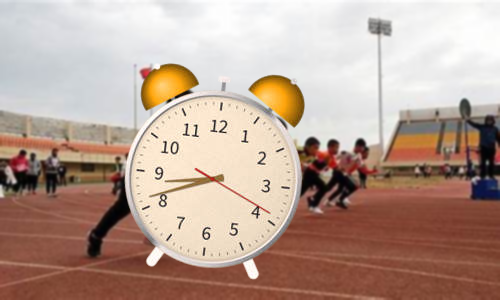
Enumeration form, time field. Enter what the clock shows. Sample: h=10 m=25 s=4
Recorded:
h=8 m=41 s=19
